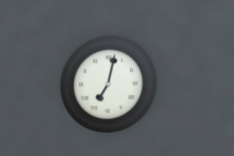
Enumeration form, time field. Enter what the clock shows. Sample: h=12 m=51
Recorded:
h=7 m=2
